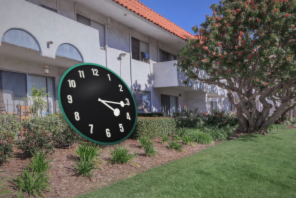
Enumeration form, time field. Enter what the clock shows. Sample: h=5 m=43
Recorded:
h=4 m=16
